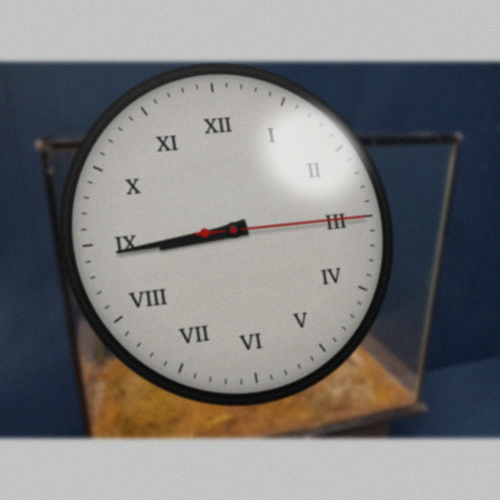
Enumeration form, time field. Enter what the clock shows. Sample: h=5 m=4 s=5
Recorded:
h=8 m=44 s=15
